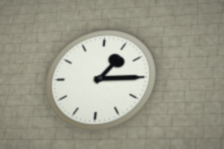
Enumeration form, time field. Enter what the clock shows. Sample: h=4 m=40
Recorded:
h=1 m=15
